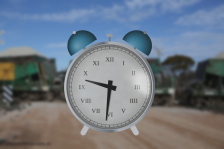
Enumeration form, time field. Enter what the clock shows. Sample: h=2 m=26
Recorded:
h=9 m=31
